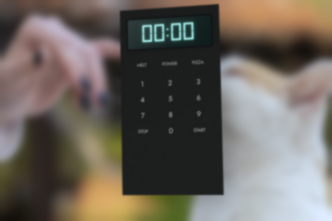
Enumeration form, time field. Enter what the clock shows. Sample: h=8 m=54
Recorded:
h=0 m=0
